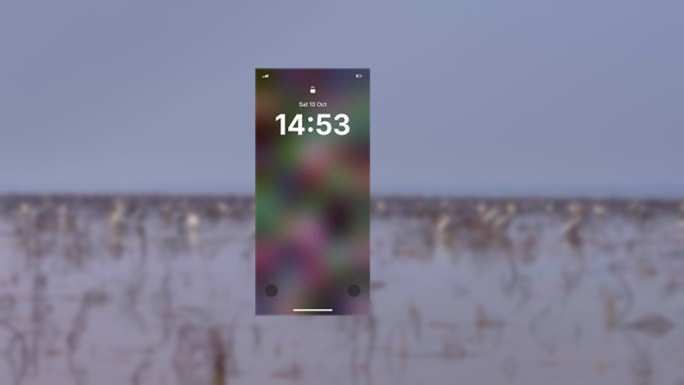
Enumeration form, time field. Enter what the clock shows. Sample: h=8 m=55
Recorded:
h=14 m=53
